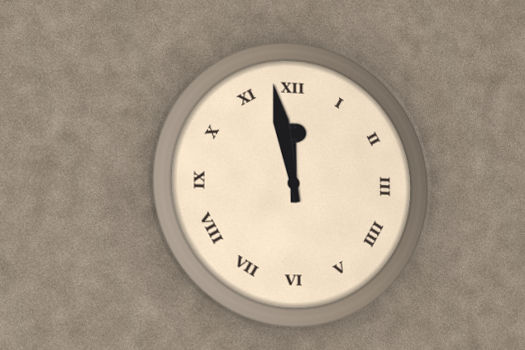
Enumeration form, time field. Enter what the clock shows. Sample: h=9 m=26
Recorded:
h=11 m=58
